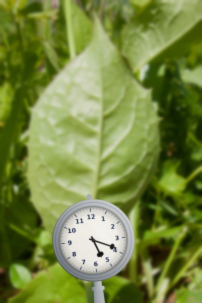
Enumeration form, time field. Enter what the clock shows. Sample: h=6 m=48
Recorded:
h=5 m=19
